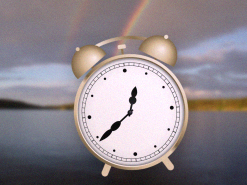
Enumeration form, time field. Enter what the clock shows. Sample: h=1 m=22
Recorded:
h=12 m=39
